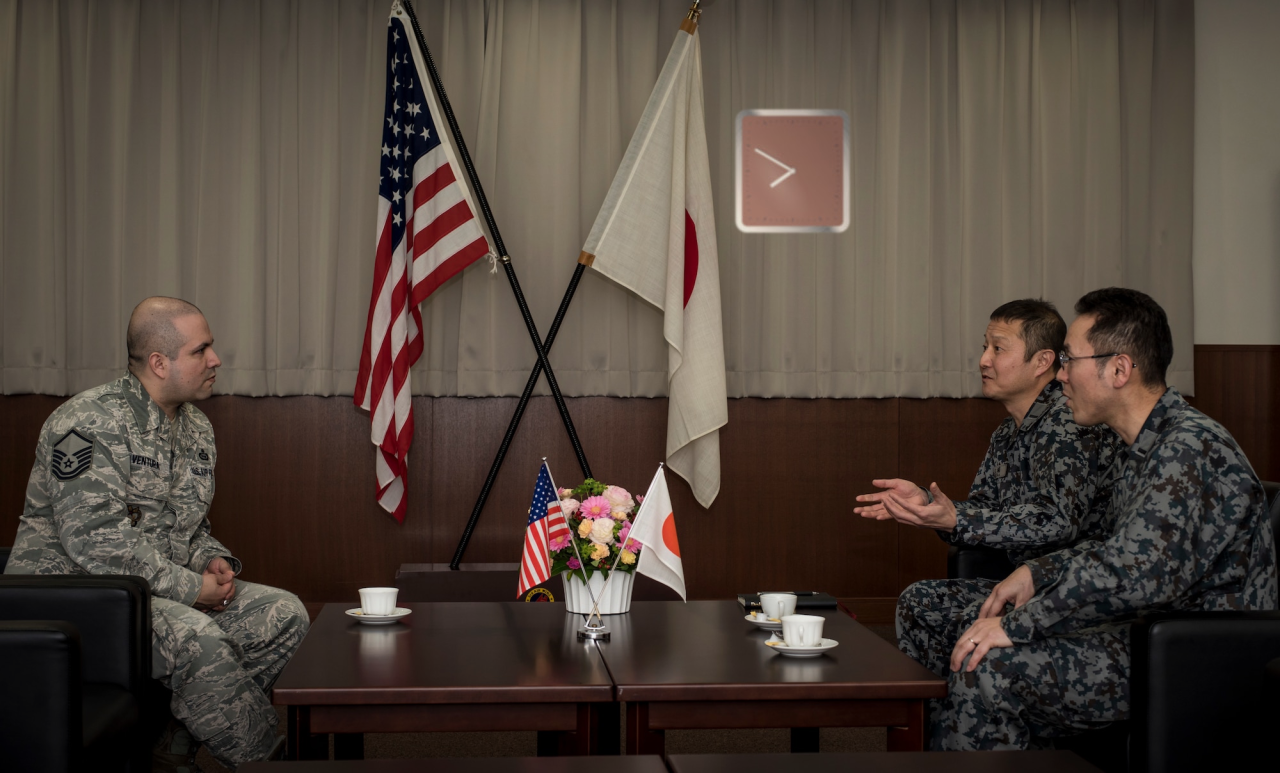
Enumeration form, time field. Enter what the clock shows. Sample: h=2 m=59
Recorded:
h=7 m=50
